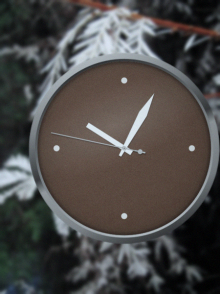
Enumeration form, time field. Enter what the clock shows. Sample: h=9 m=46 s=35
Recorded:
h=10 m=4 s=47
